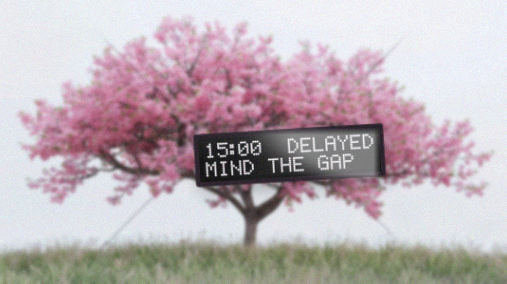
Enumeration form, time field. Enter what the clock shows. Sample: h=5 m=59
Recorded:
h=15 m=0
